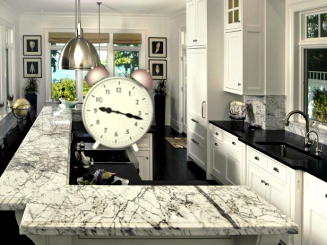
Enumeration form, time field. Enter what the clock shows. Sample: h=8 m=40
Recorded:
h=9 m=17
